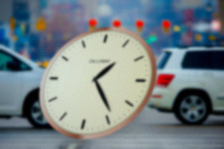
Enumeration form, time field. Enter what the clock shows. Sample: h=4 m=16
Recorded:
h=1 m=24
